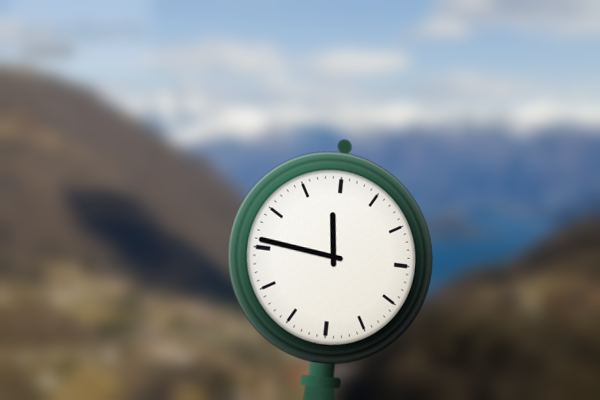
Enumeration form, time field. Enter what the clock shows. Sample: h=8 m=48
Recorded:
h=11 m=46
